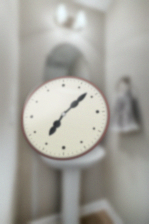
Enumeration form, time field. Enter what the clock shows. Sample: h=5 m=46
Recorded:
h=7 m=8
